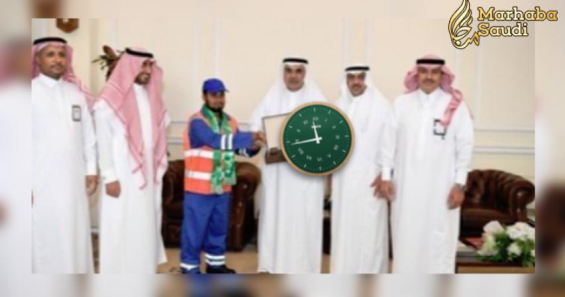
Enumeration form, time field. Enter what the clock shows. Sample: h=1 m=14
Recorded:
h=11 m=44
